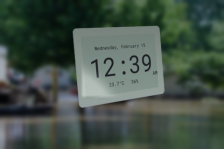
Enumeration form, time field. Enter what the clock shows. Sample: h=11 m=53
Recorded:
h=12 m=39
